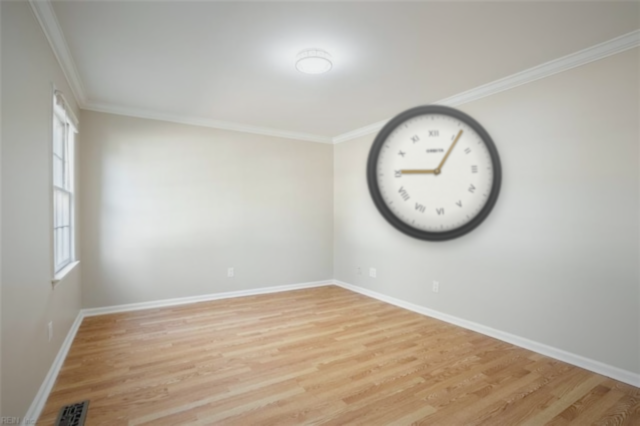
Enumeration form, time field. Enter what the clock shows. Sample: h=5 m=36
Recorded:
h=9 m=6
